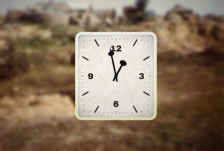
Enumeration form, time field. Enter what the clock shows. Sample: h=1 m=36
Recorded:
h=12 m=58
